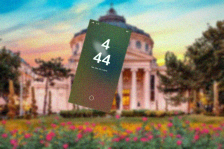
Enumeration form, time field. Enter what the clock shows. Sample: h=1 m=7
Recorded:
h=4 m=44
